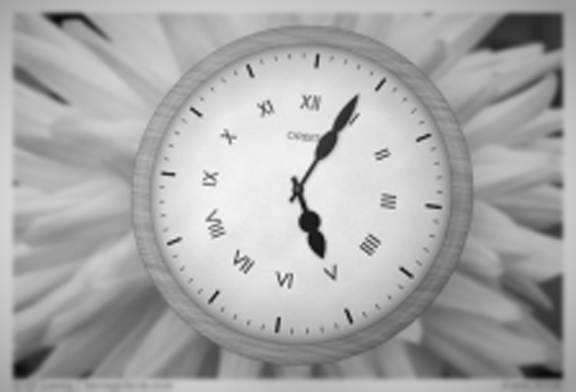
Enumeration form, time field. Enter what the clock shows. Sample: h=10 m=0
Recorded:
h=5 m=4
